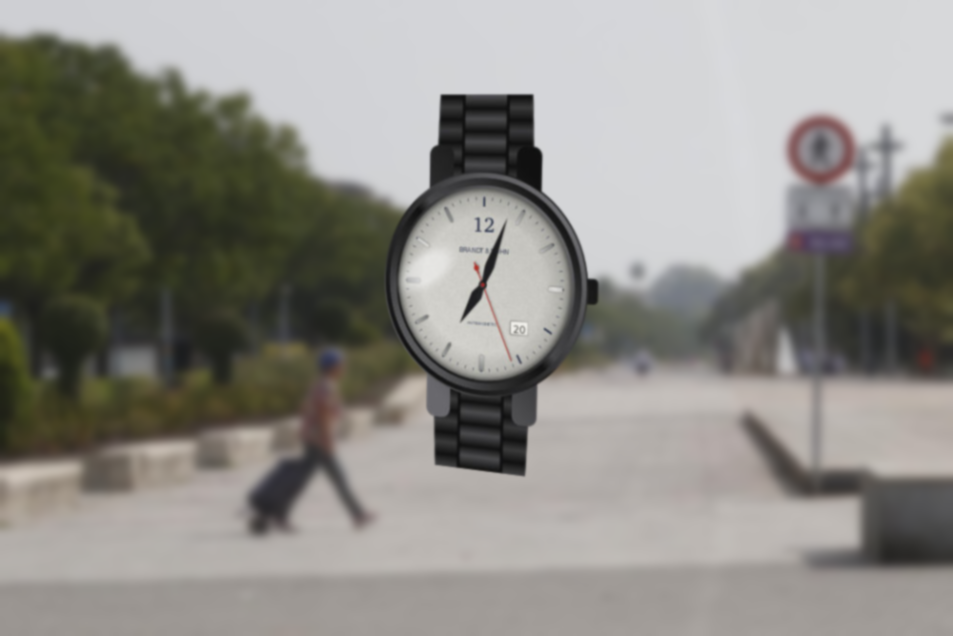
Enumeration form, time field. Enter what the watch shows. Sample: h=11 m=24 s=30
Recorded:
h=7 m=3 s=26
